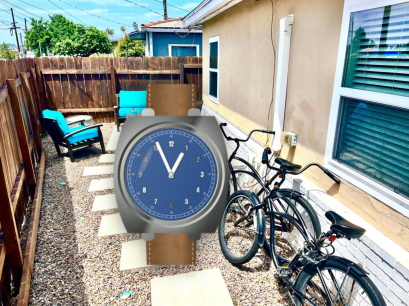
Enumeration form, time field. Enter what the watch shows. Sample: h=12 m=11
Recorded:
h=12 m=56
